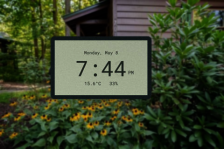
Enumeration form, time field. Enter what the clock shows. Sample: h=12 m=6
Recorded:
h=7 m=44
